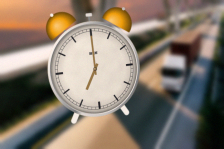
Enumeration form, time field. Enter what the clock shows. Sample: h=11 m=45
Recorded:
h=7 m=0
